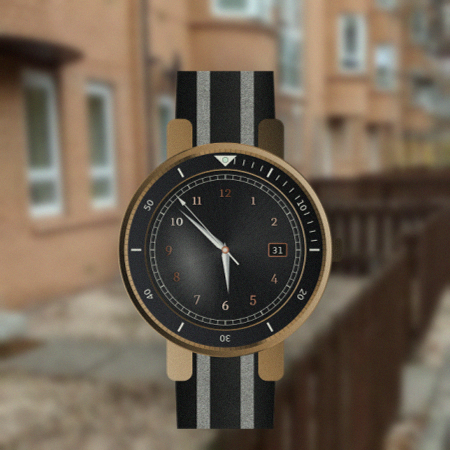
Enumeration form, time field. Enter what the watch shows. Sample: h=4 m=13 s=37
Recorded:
h=5 m=51 s=53
